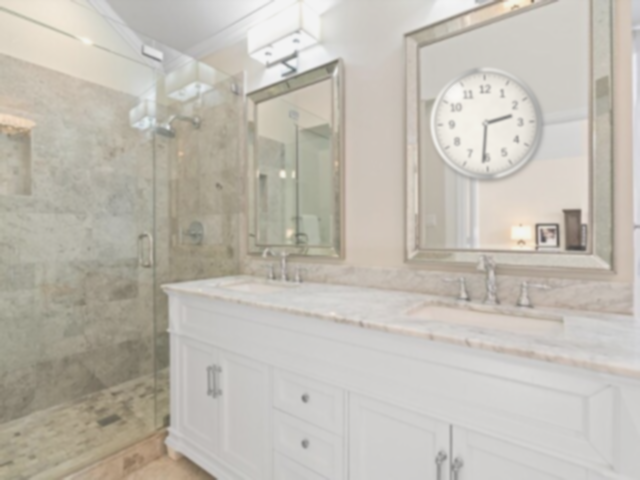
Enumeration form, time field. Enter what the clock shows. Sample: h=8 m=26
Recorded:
h=2 m=31
